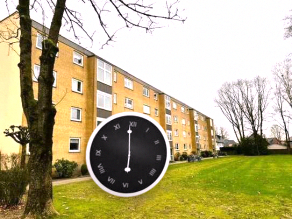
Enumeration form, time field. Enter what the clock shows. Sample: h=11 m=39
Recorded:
h=5 m=59
